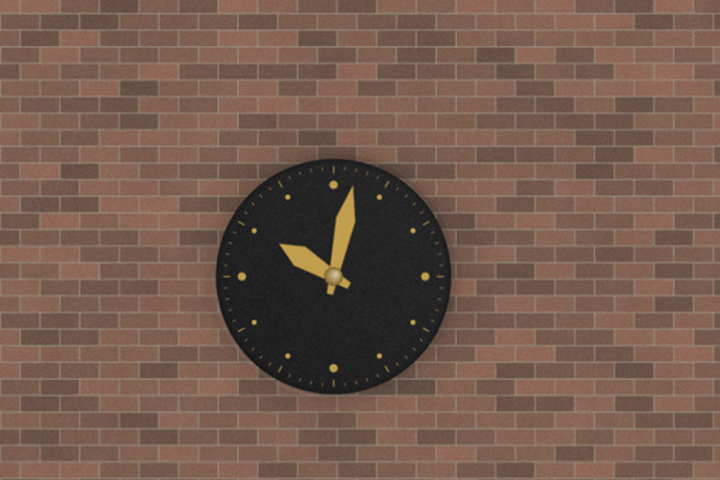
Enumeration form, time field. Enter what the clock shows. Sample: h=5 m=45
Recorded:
h=10 m=2
